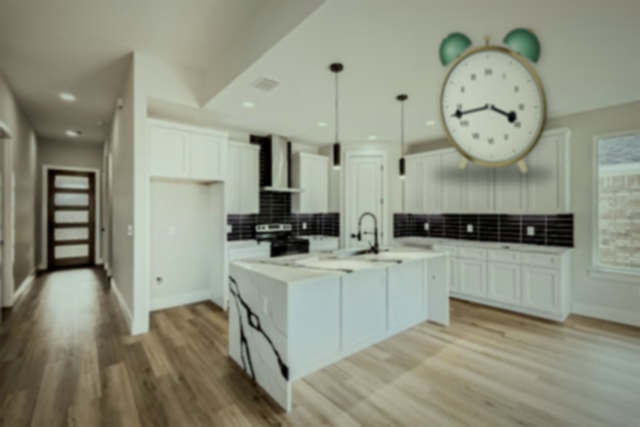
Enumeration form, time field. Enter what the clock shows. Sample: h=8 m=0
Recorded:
h=3 m=43
